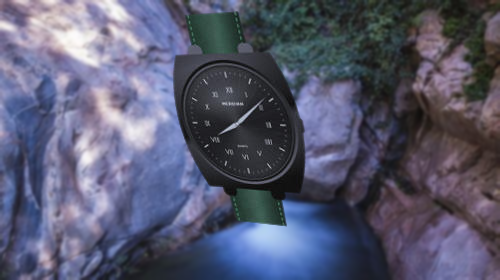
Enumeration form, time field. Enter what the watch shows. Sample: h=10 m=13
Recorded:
h=8 m=9
